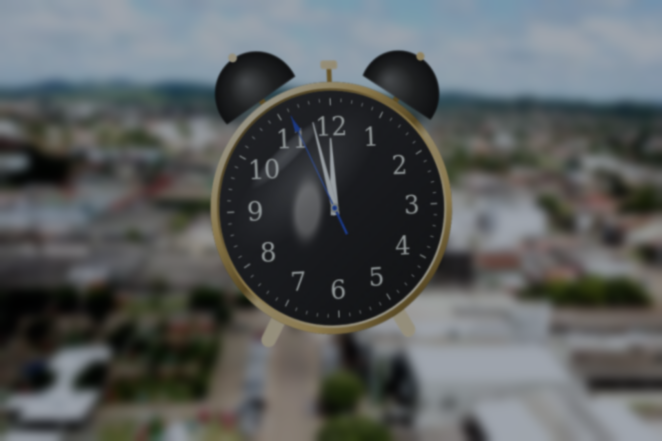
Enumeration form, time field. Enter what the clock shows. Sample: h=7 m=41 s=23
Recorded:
h=11 m=57 s=56
